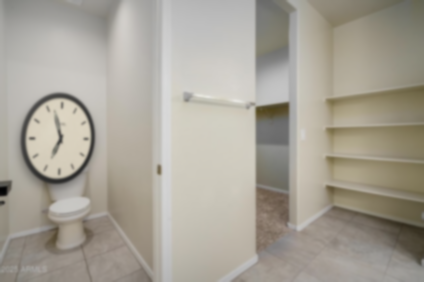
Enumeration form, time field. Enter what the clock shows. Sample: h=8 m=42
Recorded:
h=6 m=57
